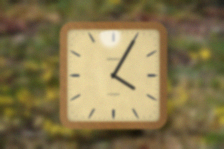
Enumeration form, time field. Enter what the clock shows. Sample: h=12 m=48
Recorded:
h=4 m=5
